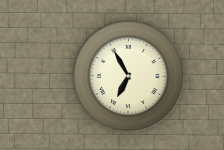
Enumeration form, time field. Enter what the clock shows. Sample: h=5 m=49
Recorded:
h=6 m=55
